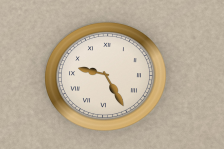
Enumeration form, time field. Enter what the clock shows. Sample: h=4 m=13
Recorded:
h=9 m=25
